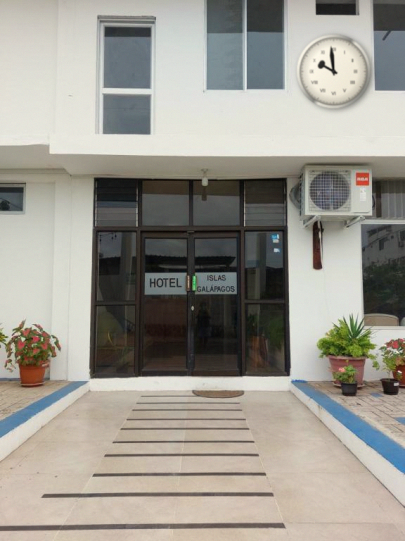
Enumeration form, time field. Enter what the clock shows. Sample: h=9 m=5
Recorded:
h=9 m=59
